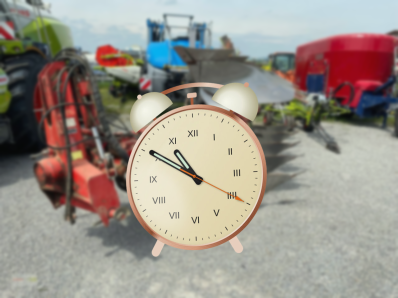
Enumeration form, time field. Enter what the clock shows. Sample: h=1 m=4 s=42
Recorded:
h=10 m=50 s=20
